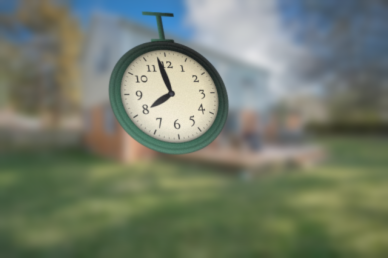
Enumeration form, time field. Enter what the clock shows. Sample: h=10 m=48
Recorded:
h=7 m=58
